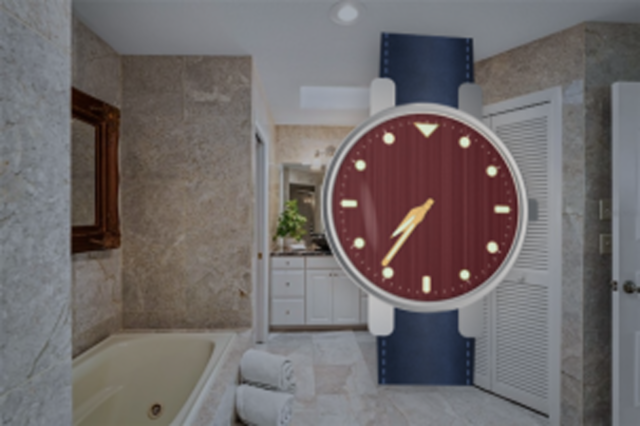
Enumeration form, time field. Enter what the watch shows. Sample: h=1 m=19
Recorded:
h=7 m=36
